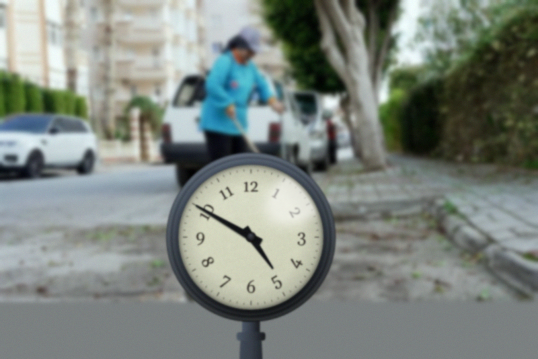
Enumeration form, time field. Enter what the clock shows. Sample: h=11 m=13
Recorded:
h=4 m=50
